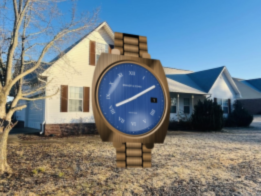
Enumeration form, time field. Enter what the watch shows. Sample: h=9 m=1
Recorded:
h=8 m=10
